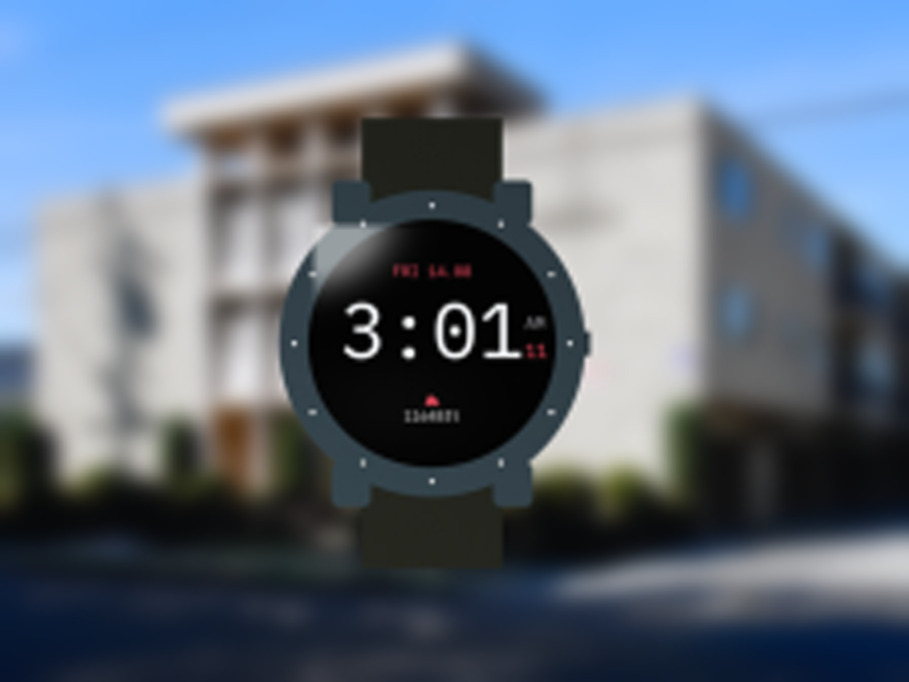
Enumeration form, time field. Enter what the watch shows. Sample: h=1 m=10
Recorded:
h=3 m=1
